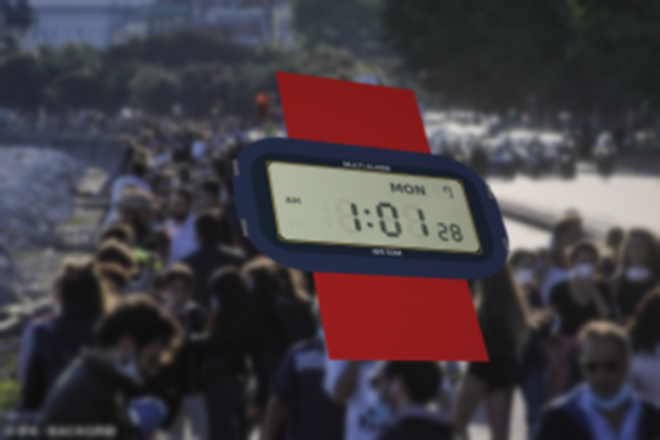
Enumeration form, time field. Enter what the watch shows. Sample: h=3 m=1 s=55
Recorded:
h=1 m=1 s=28
